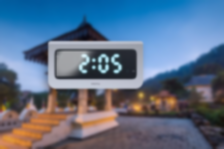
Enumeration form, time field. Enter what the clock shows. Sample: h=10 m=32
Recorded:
h=2 m=5
